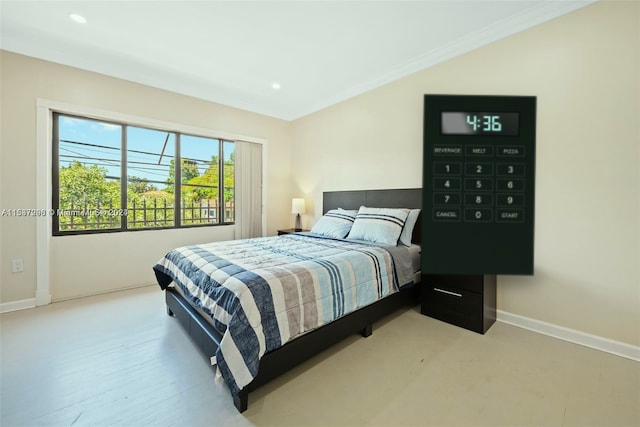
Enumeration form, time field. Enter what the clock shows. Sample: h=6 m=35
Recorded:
h=4 m=36
